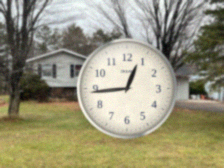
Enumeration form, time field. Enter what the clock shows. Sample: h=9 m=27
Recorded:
h=12 m=44
